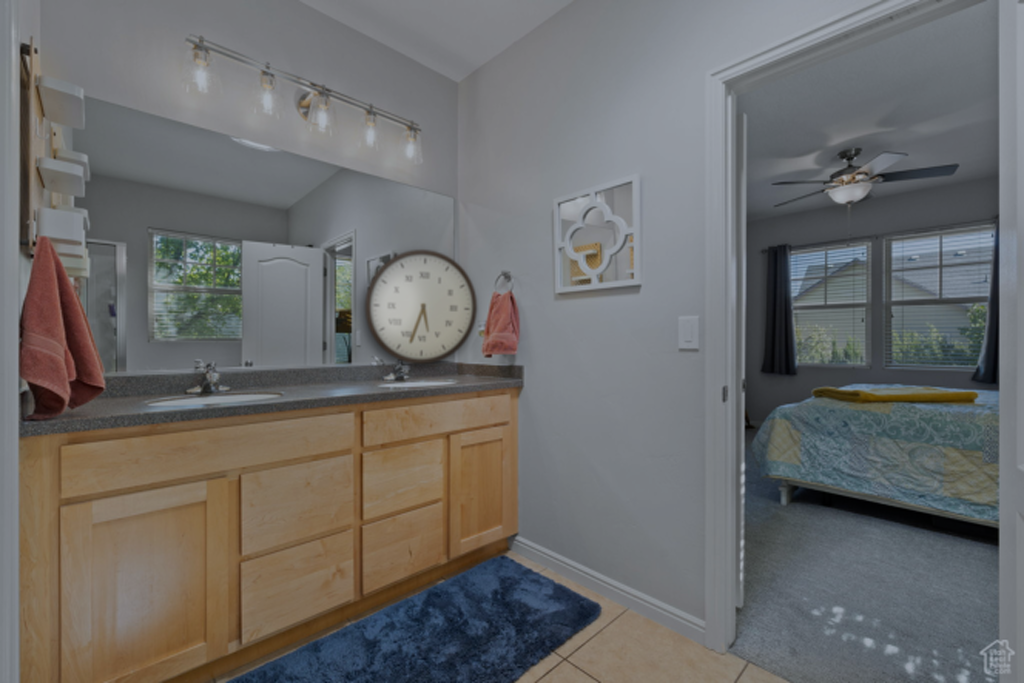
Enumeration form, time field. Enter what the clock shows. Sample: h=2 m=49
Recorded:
h=5 m=33
